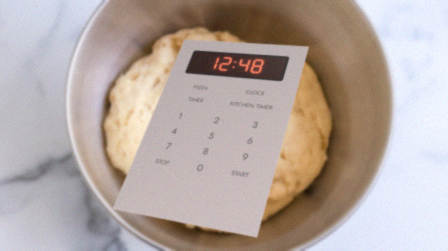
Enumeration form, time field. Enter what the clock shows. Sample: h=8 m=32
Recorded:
h=12 m=48
